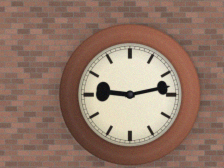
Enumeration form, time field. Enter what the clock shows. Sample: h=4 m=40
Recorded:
h=9 m=13
